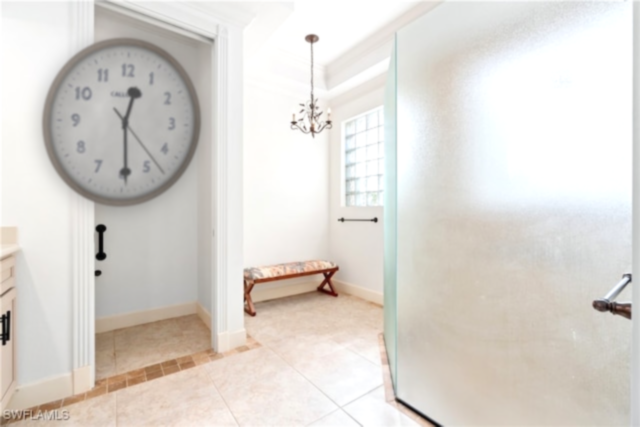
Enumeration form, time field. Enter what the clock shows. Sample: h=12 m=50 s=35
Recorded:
h=12 m=29 s=23
